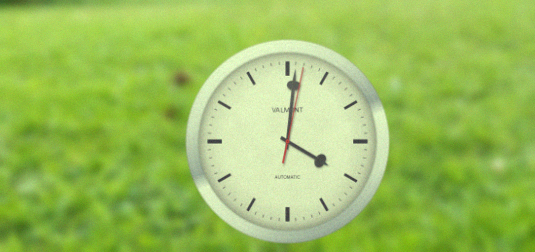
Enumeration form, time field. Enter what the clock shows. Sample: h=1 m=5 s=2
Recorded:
h=4 m=1 s=2
